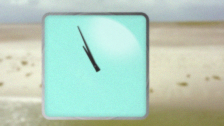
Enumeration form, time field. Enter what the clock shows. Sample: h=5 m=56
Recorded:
h=10 m=56
